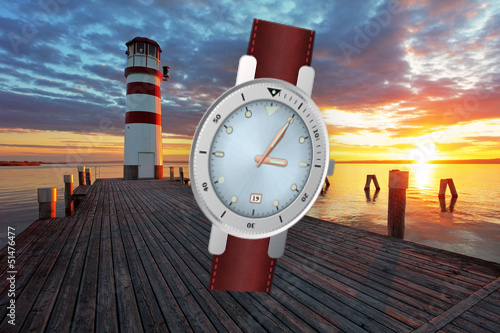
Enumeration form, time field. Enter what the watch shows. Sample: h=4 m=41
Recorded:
h=3 m=5
